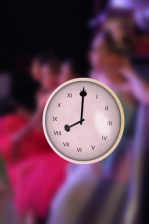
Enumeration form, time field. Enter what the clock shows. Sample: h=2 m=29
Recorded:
h=8 m=0
